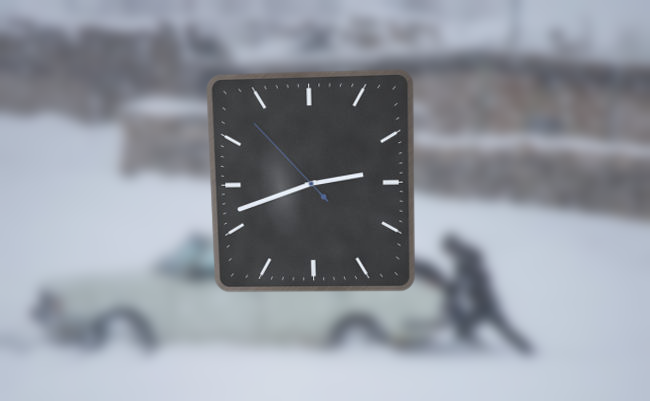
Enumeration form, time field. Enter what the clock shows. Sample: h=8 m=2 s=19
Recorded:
h=2 m=41 s=53
